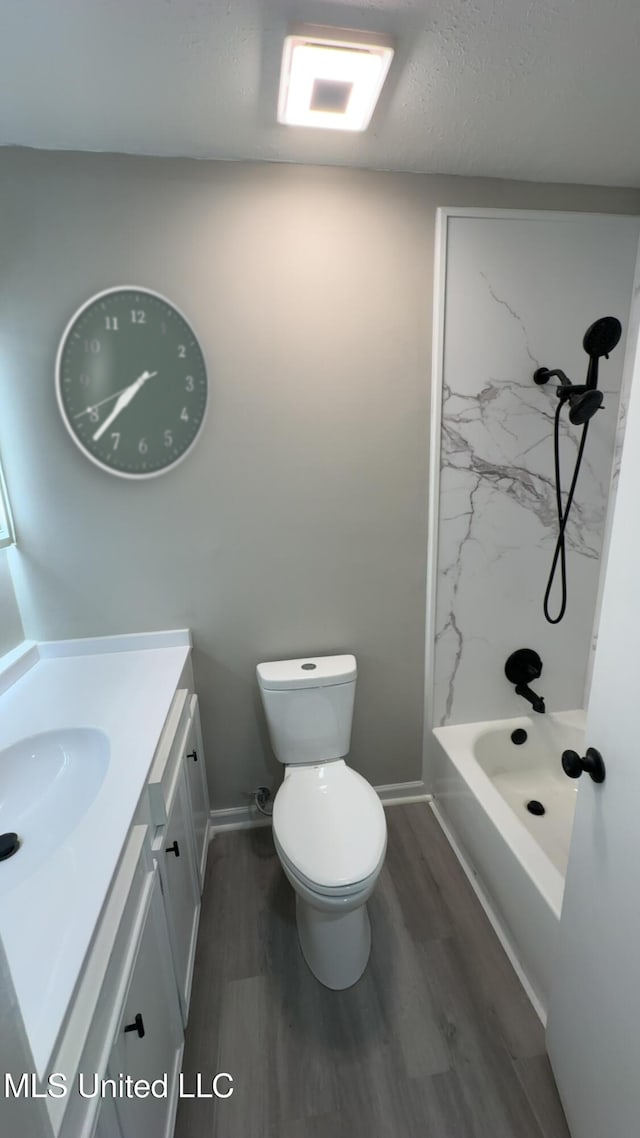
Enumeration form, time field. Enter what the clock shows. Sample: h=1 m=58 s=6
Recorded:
h=7 m=37 s=41
